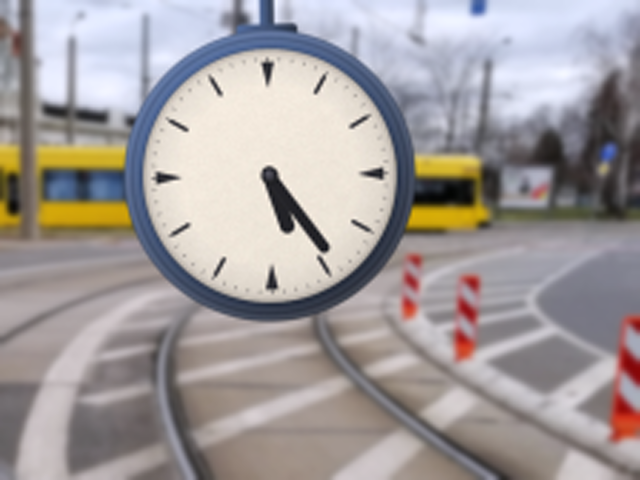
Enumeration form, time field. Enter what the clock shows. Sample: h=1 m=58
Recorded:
h=5 m=24
